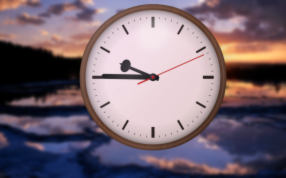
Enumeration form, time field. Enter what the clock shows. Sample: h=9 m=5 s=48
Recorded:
h=9 m=45 s=11
